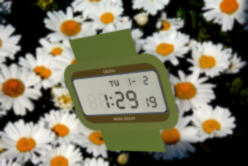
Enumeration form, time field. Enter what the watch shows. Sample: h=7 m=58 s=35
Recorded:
h=1 m=29 s=19
